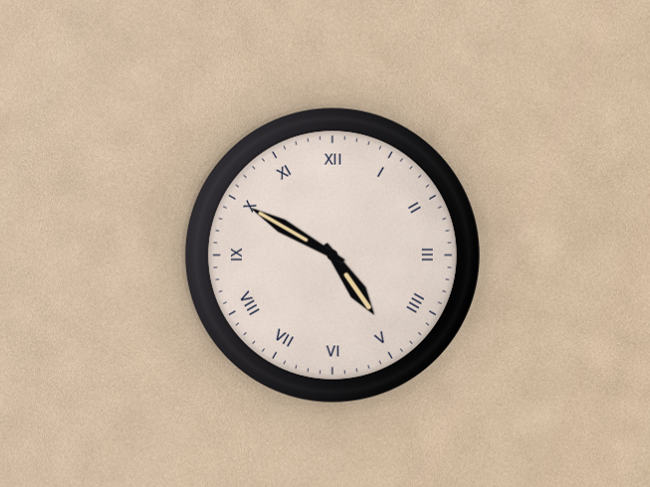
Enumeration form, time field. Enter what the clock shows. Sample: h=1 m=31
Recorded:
h=4 m=50
